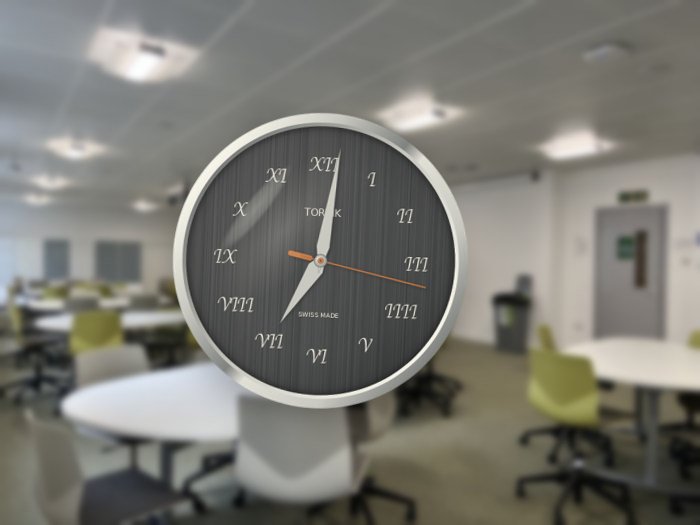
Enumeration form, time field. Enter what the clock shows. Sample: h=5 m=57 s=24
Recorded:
h=7 m=1 s=17
